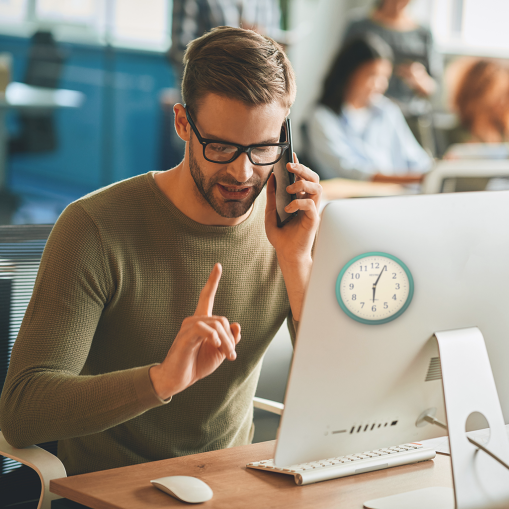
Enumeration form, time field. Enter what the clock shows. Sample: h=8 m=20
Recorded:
h=6 m=4
